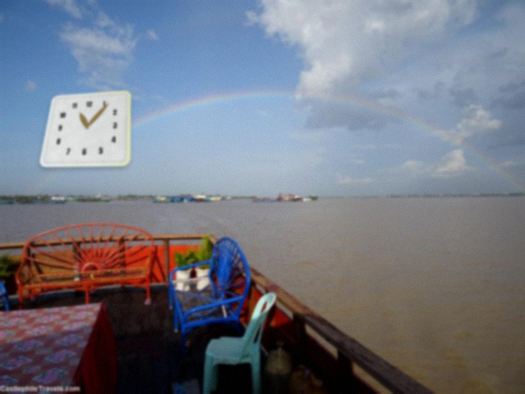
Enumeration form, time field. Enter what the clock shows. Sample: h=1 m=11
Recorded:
h=11 m=6
